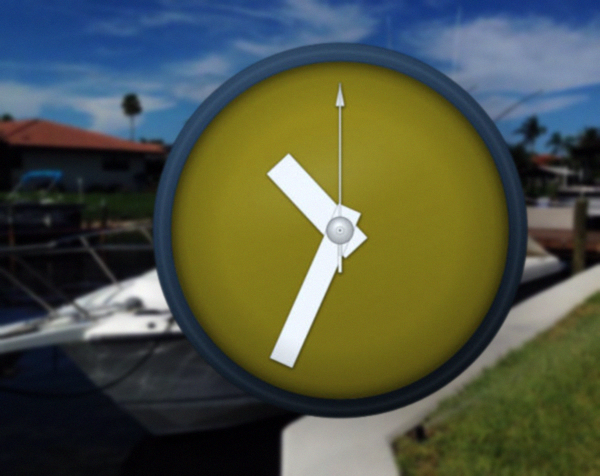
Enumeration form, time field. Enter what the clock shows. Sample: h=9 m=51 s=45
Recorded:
h=10 m=34 s=0
